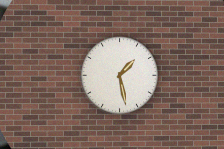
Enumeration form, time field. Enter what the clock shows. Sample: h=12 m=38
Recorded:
h=1 m=28
